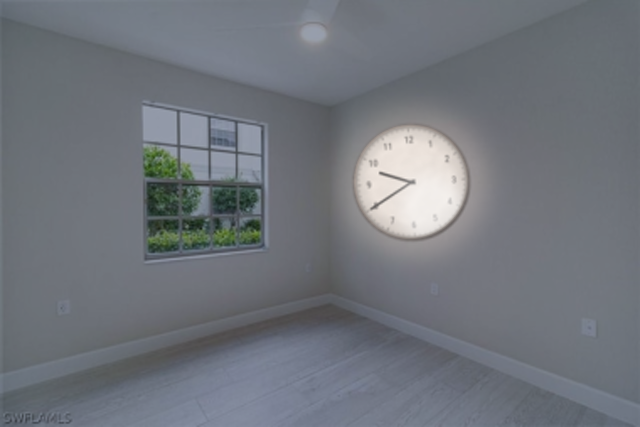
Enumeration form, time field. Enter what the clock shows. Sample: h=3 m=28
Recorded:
h=9 m=40
